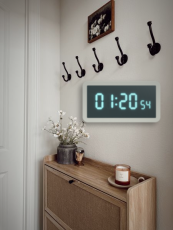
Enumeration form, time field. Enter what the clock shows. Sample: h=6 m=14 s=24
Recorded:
h=1 m=20 s=54
